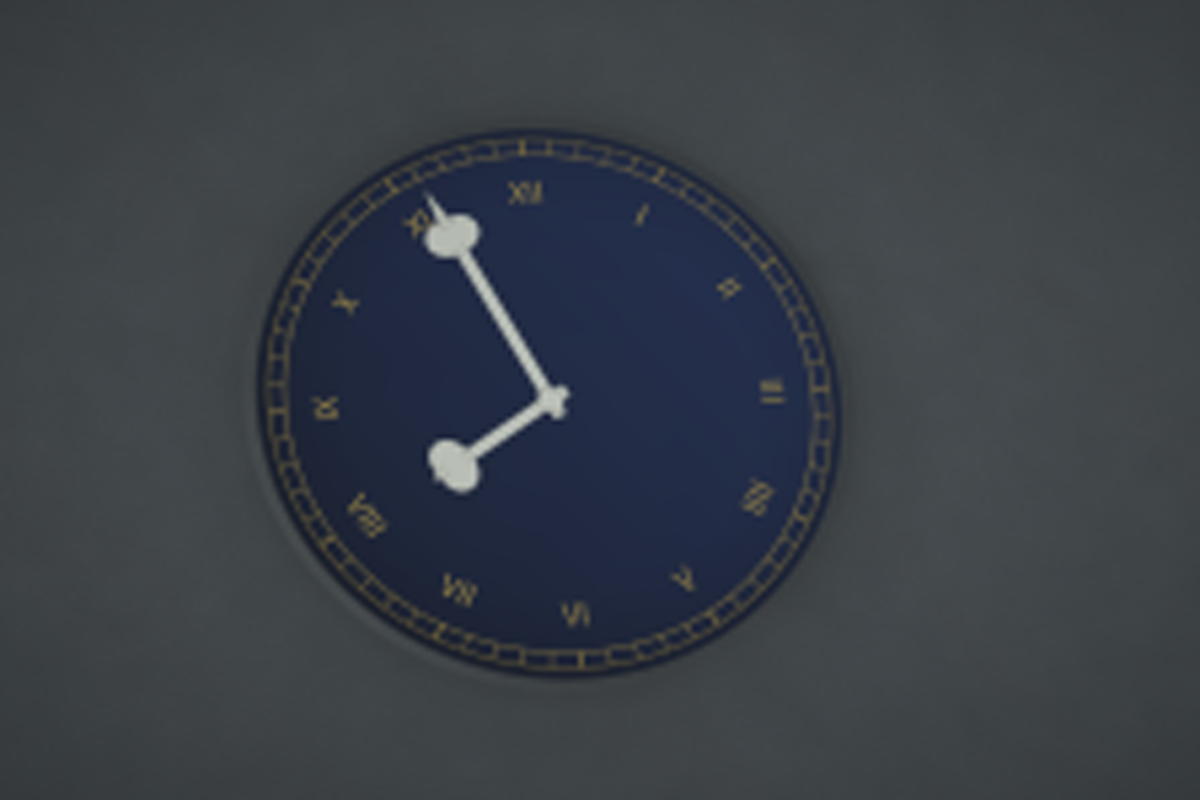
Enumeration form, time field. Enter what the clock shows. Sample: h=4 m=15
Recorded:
h=7 m=56
